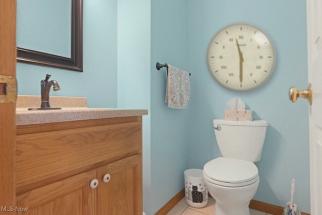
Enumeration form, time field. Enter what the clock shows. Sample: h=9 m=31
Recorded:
h=11 m=30
